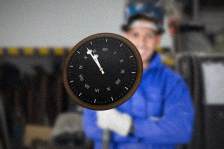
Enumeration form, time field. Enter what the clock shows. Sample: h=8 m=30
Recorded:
h=10 m=53
